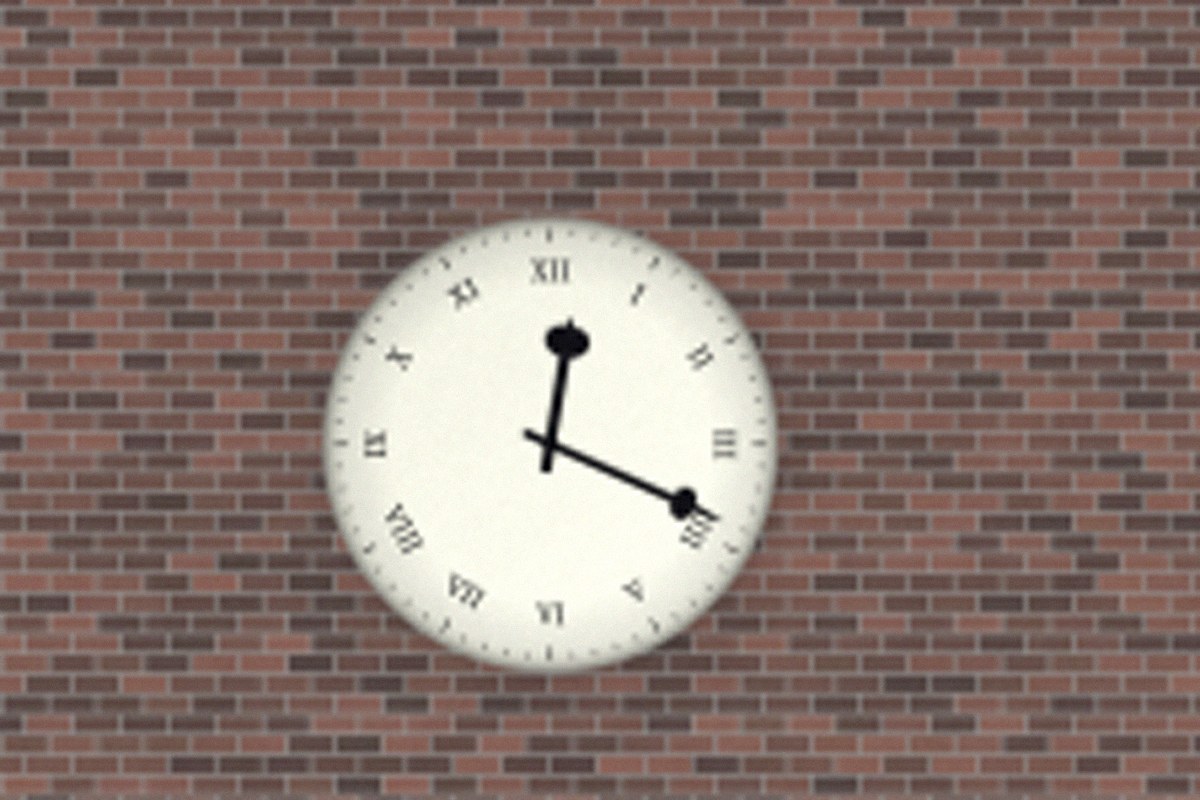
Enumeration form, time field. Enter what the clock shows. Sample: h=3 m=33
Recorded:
h=12 m=19
